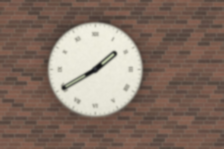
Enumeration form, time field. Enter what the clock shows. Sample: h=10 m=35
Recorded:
h=1 m=40
